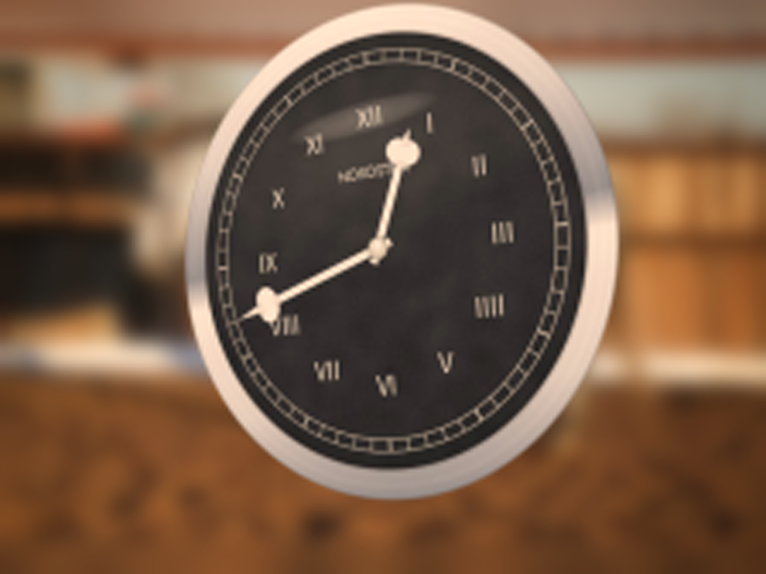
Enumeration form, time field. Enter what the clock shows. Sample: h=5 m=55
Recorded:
h=12 m=42
